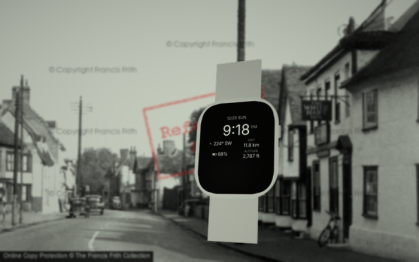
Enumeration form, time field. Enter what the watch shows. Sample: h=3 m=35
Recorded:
h=9 m=18
